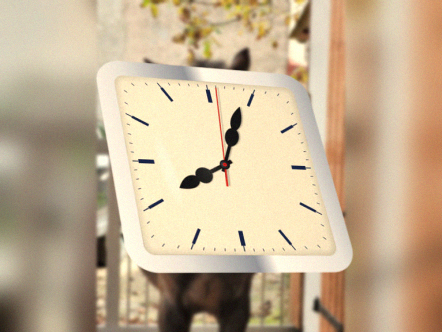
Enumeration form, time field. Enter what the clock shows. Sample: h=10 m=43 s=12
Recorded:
h=8 m=4 s=1
